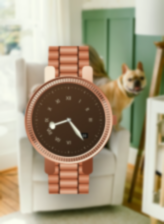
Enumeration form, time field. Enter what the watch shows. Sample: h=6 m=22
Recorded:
h=8 m=24
